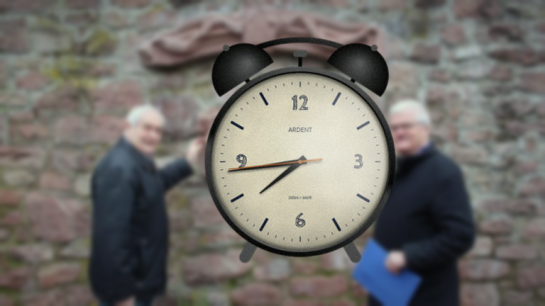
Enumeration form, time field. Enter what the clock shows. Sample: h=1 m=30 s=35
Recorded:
h=7 m=43 s=44
